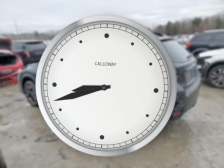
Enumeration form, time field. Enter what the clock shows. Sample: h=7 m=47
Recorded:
h=8 m=42
